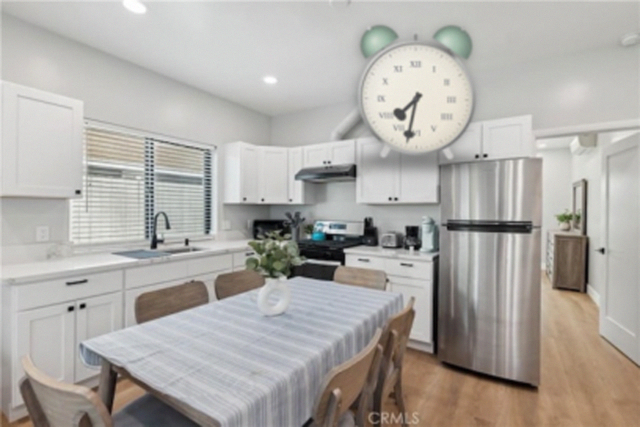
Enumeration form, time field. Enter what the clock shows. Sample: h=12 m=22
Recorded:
h=7 m=32
